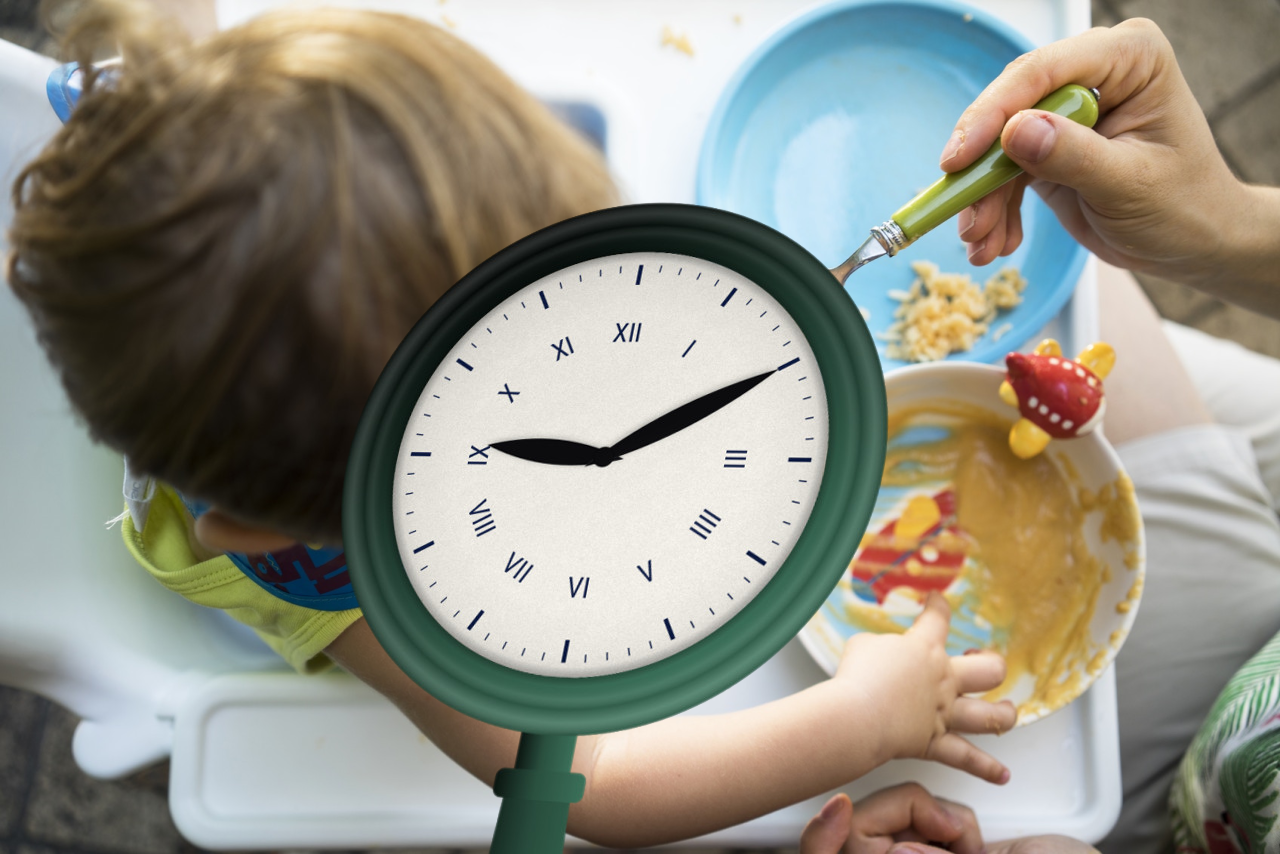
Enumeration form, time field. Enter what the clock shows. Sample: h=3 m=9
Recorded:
h=9 m=10
